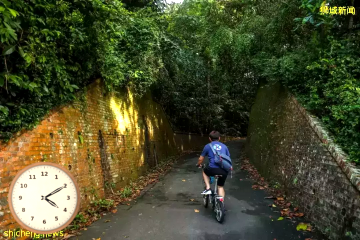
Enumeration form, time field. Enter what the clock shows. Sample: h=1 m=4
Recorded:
h=4 m=10
